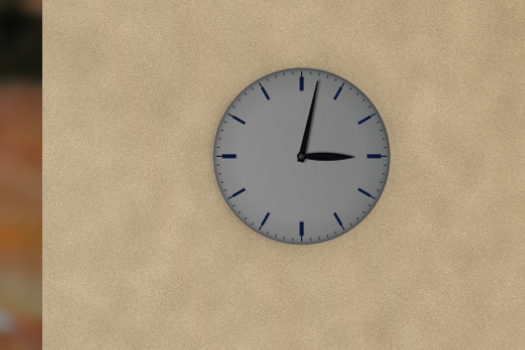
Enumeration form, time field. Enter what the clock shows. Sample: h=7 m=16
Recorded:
h=3 m=2
